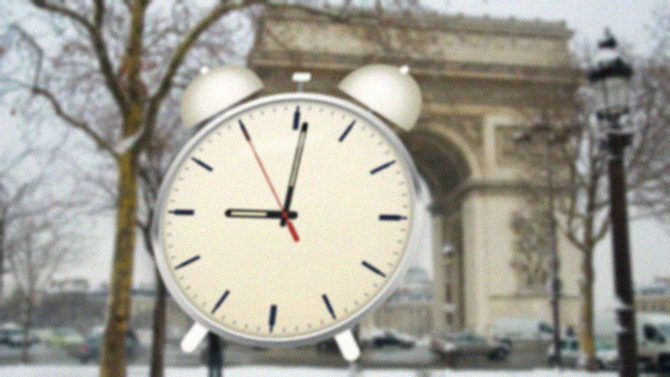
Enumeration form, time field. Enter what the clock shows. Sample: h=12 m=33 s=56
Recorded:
h=9 m=0 s=55
